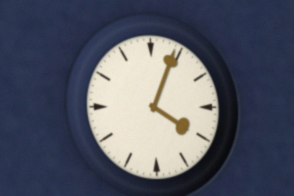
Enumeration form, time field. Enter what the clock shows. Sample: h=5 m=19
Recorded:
h=4 m=4
